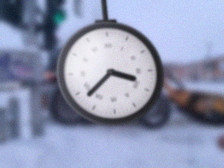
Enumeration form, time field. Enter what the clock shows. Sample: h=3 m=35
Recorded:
h=3 m=38
